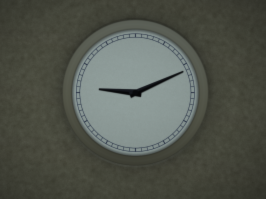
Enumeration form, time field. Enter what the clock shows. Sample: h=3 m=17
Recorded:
h=9 m=11
